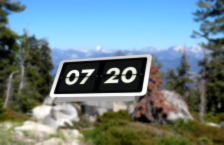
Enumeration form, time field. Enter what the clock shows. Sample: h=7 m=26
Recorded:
h=7 m=20
